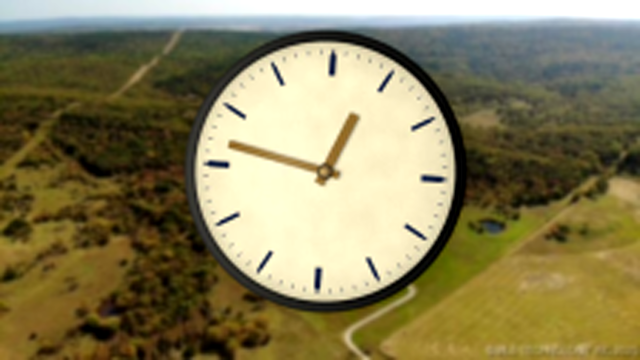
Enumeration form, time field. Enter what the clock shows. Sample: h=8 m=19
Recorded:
h=12 m=47
